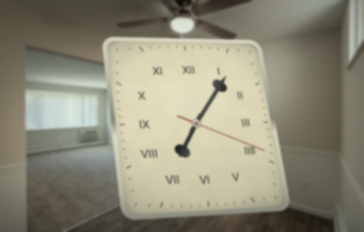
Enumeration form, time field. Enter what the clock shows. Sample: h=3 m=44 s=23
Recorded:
h=7 m=6 s=19
